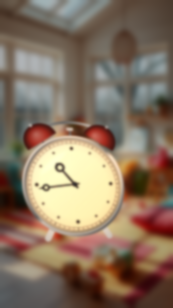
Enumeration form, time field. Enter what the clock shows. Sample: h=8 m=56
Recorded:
h=10 m=44
